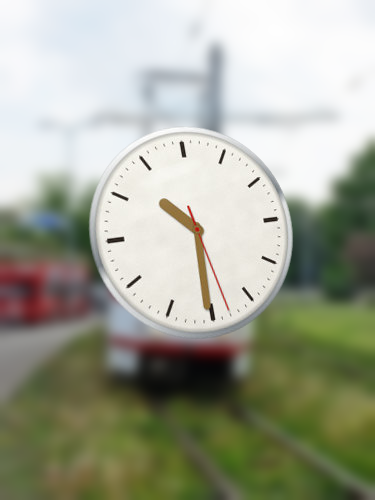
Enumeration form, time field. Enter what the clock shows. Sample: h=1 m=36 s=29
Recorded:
h=10 m=30 s=28
